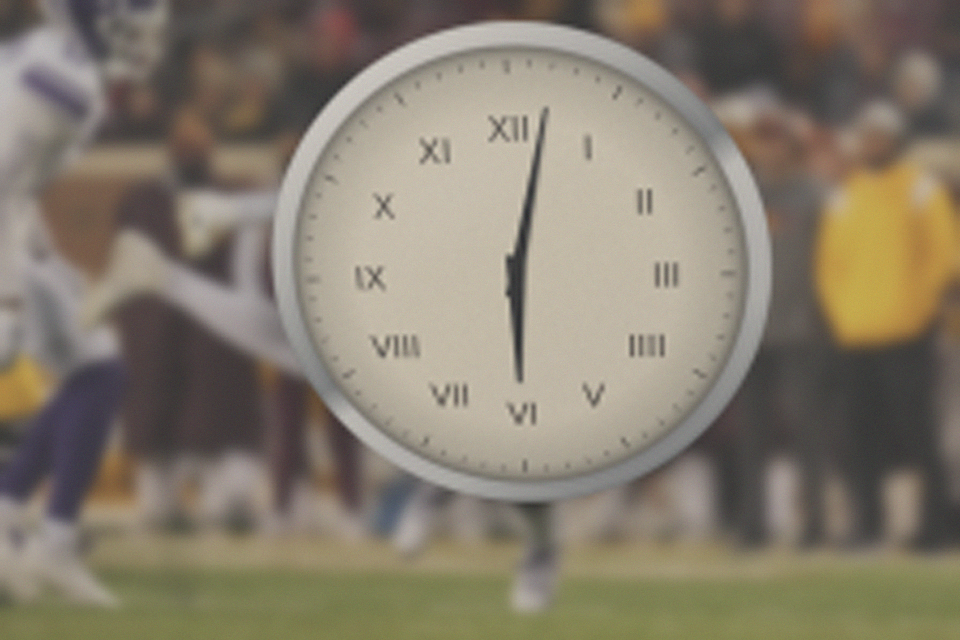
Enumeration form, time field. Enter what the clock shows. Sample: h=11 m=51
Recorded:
h=6 m=2
